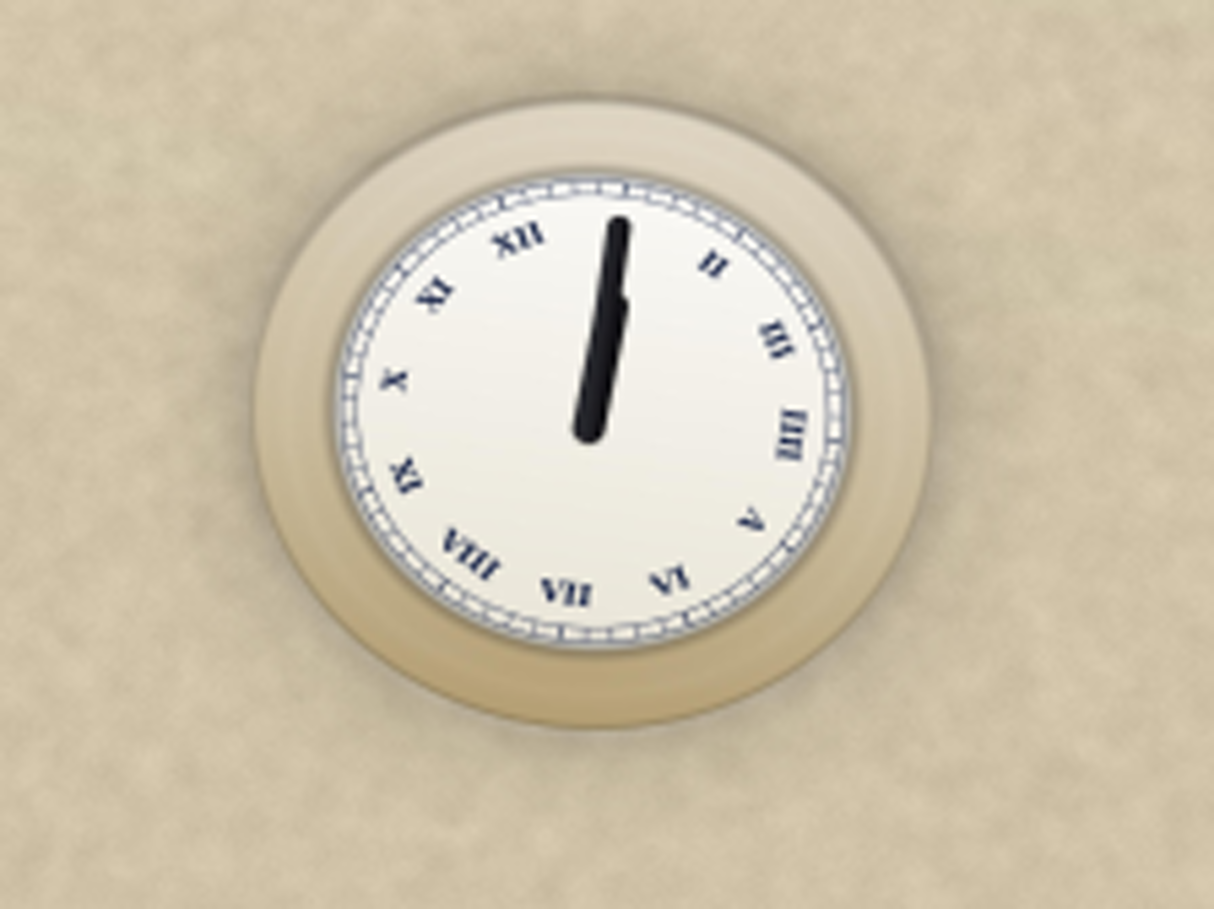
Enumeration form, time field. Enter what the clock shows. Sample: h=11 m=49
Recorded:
h=1 m=5
